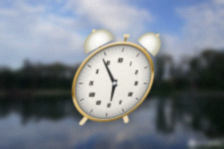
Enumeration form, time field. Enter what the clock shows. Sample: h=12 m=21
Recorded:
h=5 m=54
